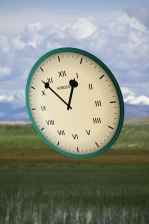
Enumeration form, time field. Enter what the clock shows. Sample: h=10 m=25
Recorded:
h=12 m=53
